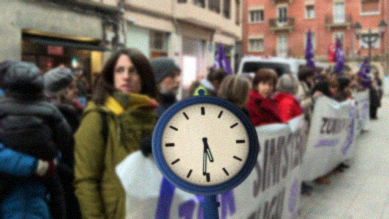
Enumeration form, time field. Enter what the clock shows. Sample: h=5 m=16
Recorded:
h=5 m=31
